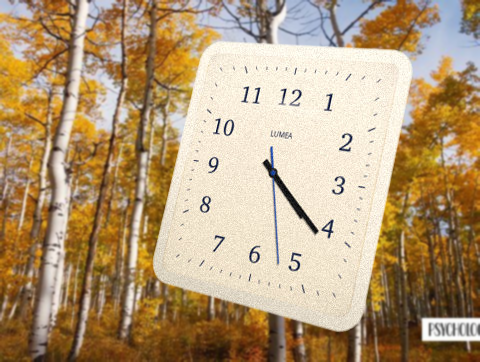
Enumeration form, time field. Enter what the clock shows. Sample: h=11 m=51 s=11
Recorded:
h=4 m=21 s=27
